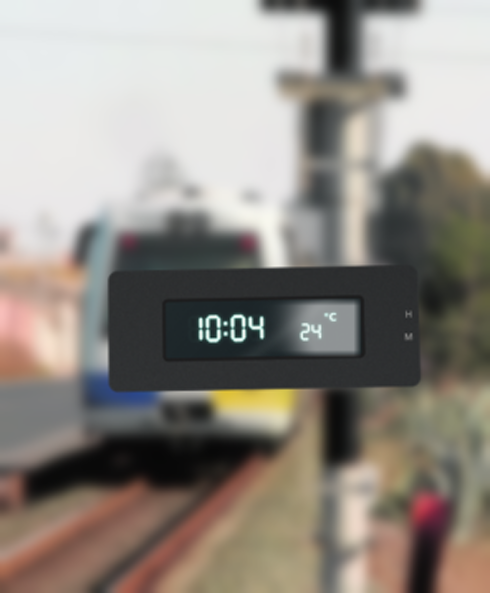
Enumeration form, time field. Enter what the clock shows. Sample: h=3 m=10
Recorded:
h=10 m=4
